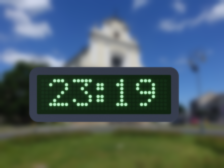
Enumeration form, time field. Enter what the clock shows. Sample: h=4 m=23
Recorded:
h=23 m=19
